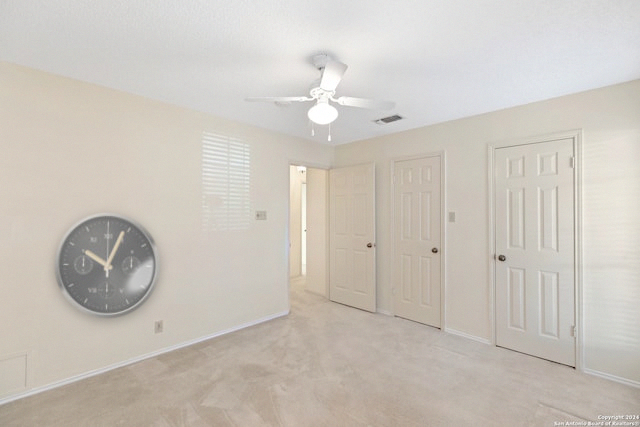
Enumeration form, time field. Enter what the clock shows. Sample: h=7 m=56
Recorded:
h=10 m=4
